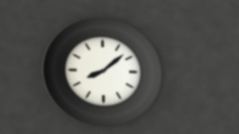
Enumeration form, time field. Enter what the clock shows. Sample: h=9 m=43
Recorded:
h=8 m=8
